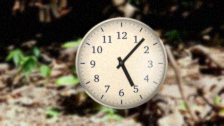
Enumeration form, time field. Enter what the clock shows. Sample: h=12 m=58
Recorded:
h=5 m=7
